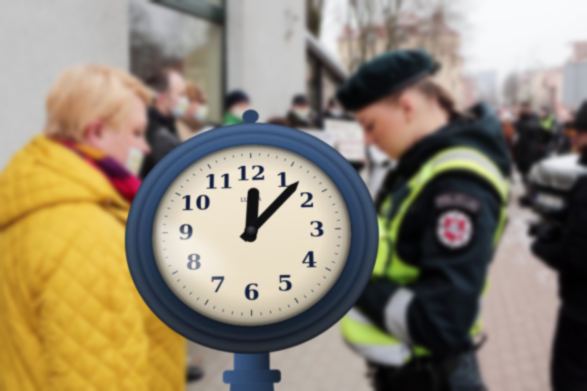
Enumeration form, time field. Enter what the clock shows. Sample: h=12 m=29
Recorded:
h=12 m=7
